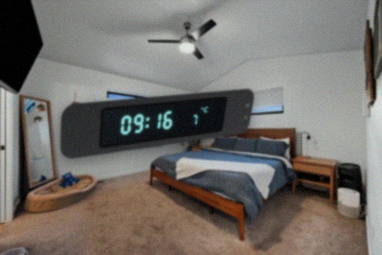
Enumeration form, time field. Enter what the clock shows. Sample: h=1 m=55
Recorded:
h=9 m=16
